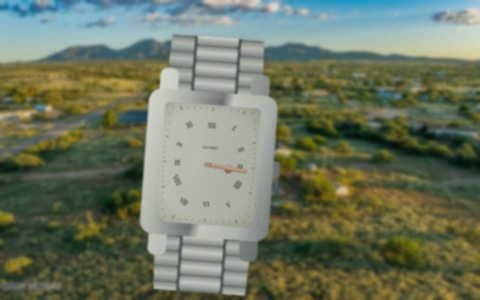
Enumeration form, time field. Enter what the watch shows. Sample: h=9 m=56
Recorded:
h=3 m=16
